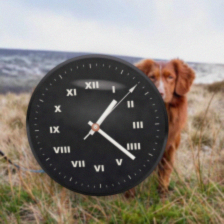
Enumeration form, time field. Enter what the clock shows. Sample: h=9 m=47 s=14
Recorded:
h=1 m=22 s=8
